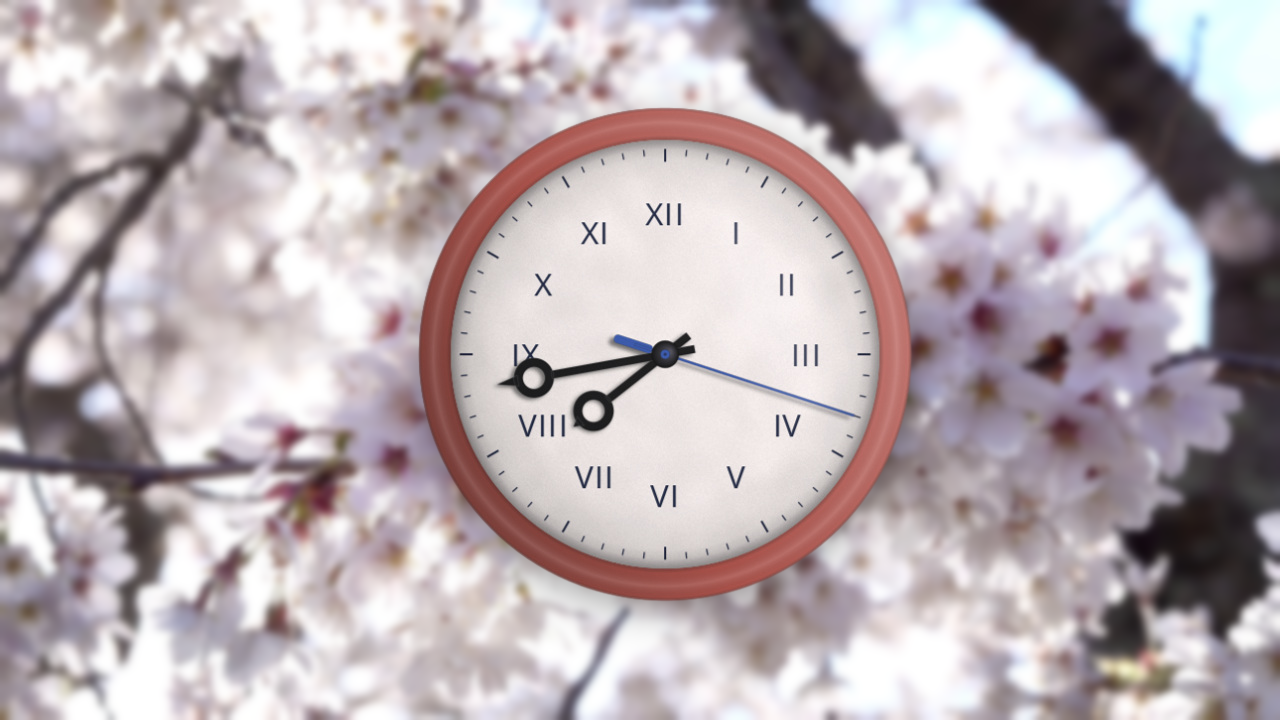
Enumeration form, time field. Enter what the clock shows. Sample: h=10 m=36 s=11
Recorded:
h=7 m=43 s=18
